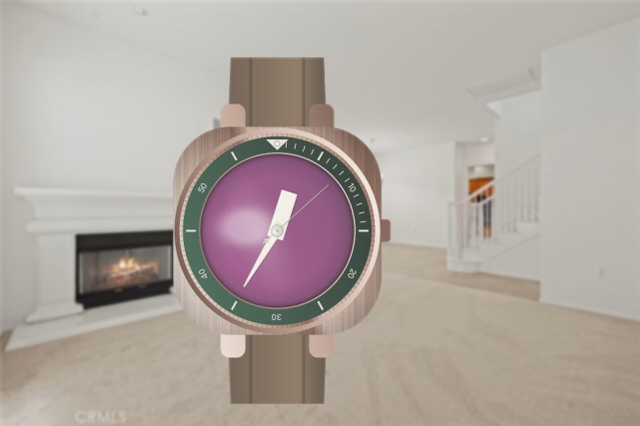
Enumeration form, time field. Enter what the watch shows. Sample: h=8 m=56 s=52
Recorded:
h=12 m=35 s=8
